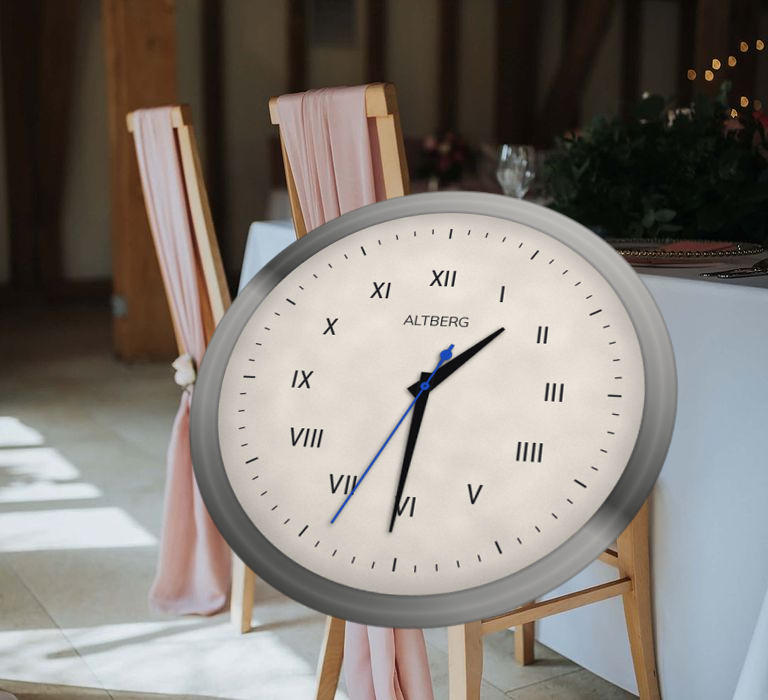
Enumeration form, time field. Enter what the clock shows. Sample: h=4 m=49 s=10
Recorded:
h=1 m=30 s=34
